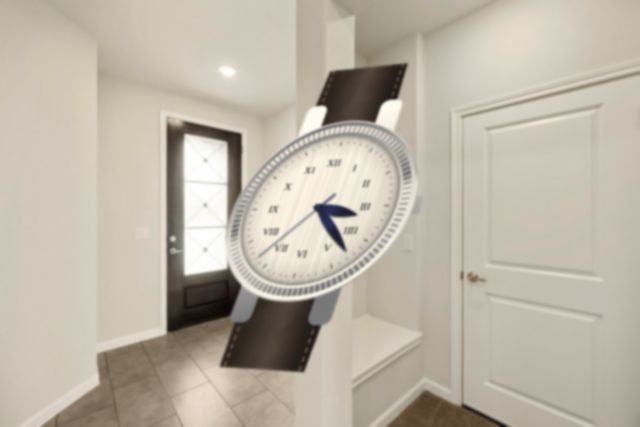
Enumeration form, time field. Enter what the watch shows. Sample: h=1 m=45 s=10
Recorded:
h=3 m=22 s=37
